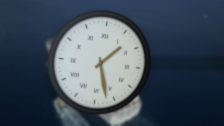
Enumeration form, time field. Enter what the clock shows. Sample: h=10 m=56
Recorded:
h=1 m=27
